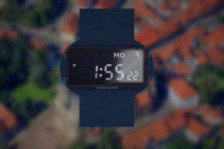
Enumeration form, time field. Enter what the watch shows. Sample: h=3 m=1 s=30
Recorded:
h=1 m=55 s=22
